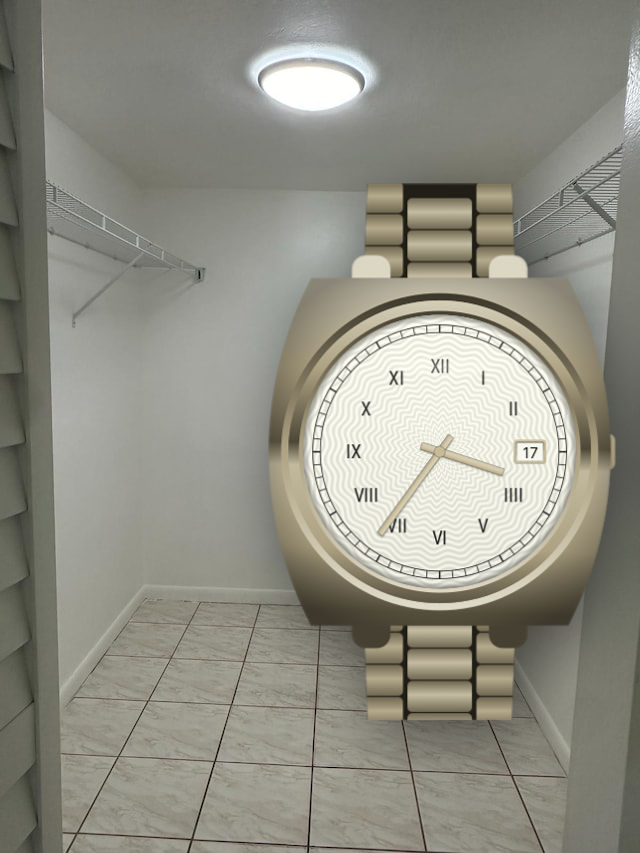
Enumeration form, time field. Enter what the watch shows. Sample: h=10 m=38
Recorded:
h=3 m=36
